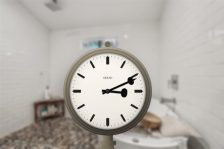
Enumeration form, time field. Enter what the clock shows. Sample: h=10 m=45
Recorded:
h=3 m=11
